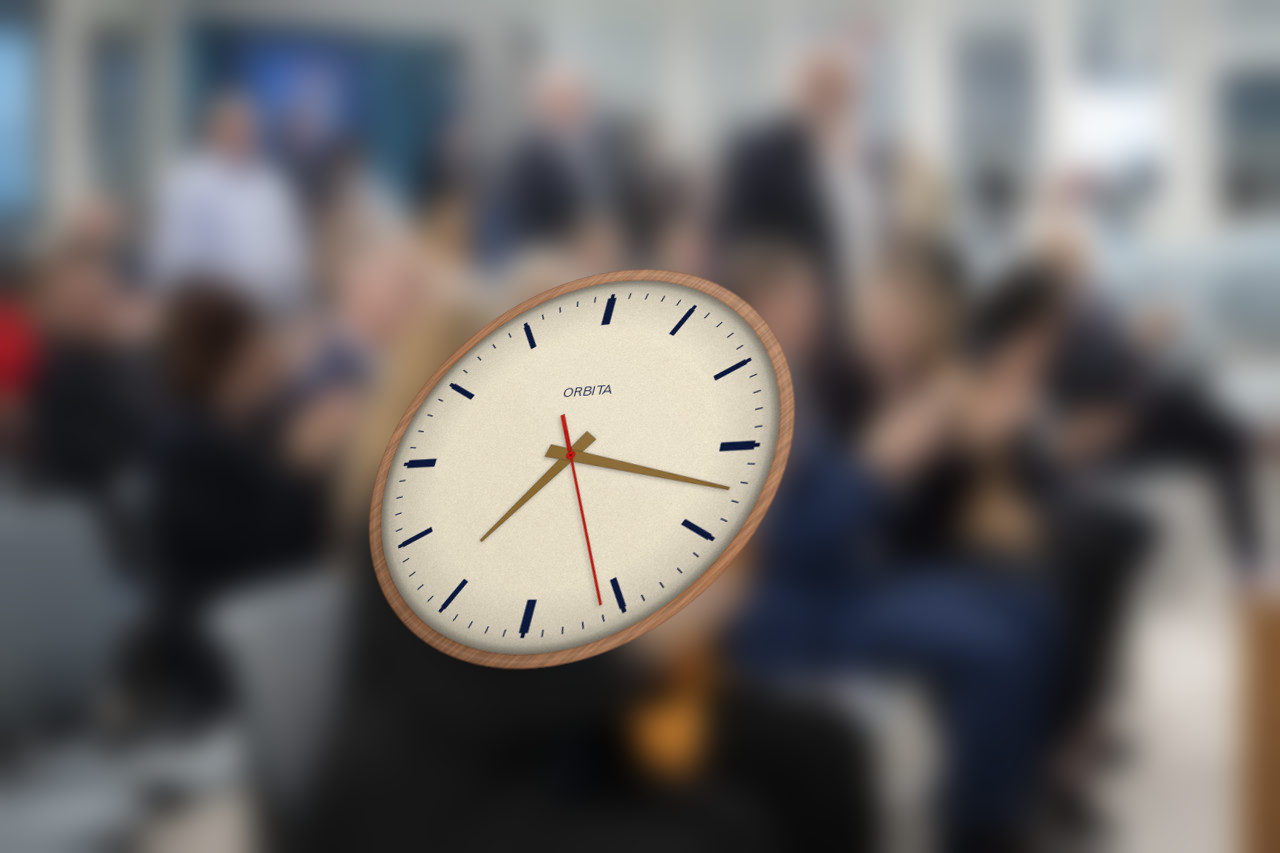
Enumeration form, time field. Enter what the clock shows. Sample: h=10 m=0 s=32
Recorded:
h=7 m=17 s=26
